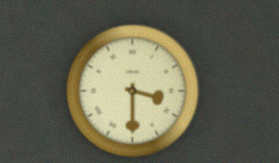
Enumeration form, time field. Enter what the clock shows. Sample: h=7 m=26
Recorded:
h=3 m=30
